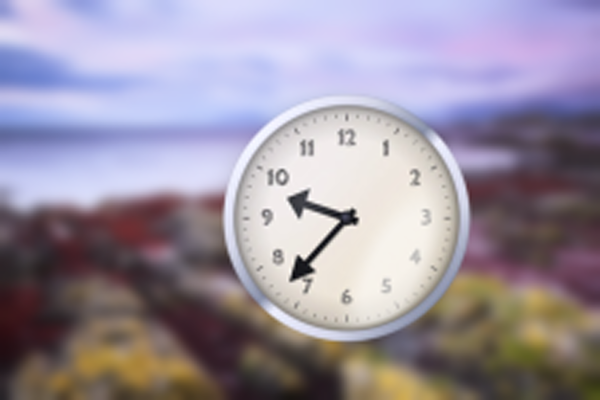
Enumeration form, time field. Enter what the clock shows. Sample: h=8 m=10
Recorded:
h=9 m=37
